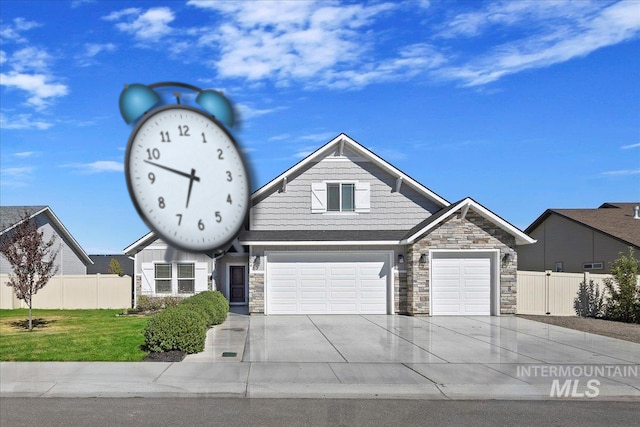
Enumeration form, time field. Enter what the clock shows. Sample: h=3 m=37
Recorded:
h=6 m=48
